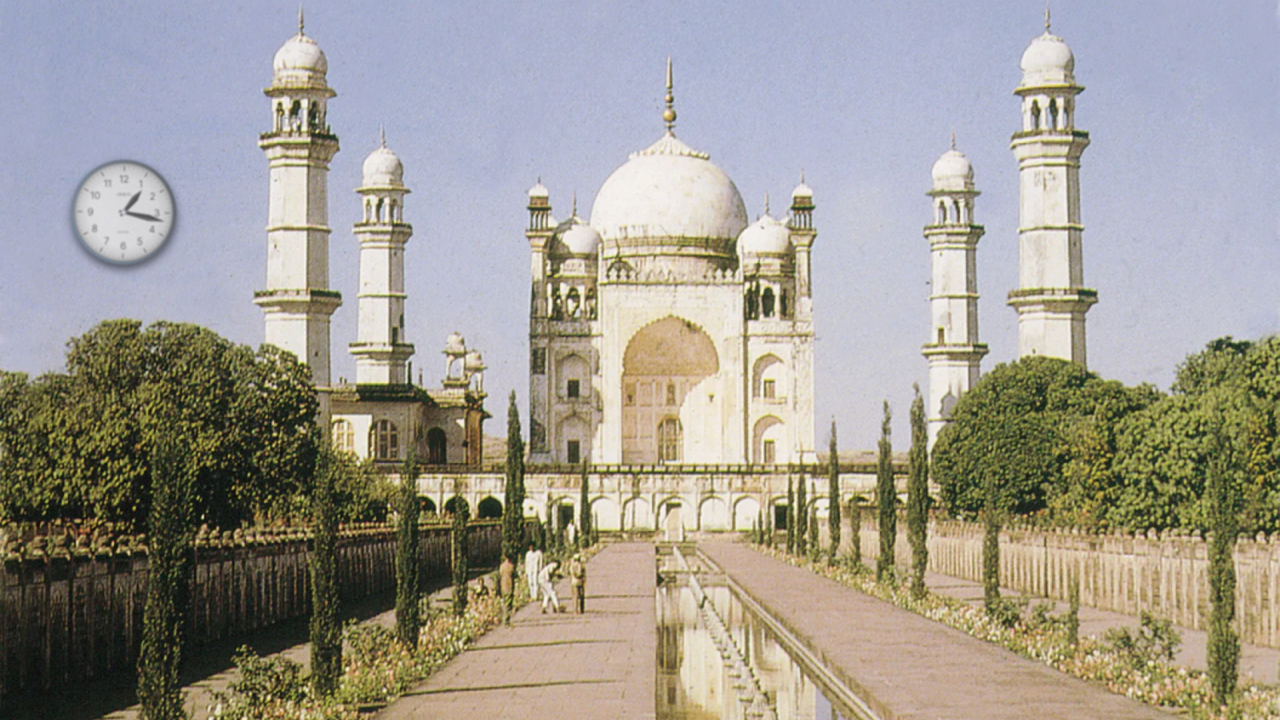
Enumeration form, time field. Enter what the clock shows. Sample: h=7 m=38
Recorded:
h=1 m=17
